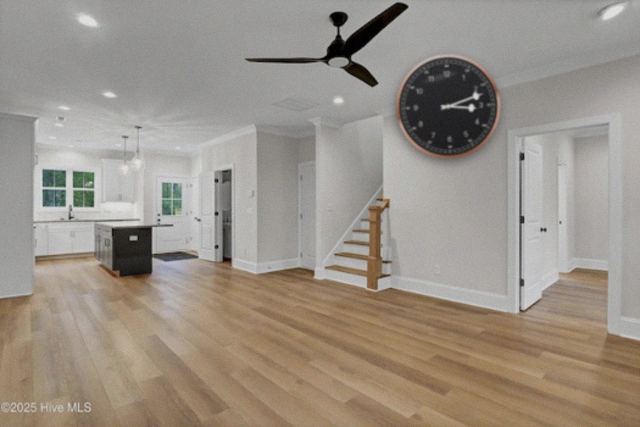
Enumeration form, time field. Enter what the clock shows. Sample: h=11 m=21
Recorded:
h=3 m=12
